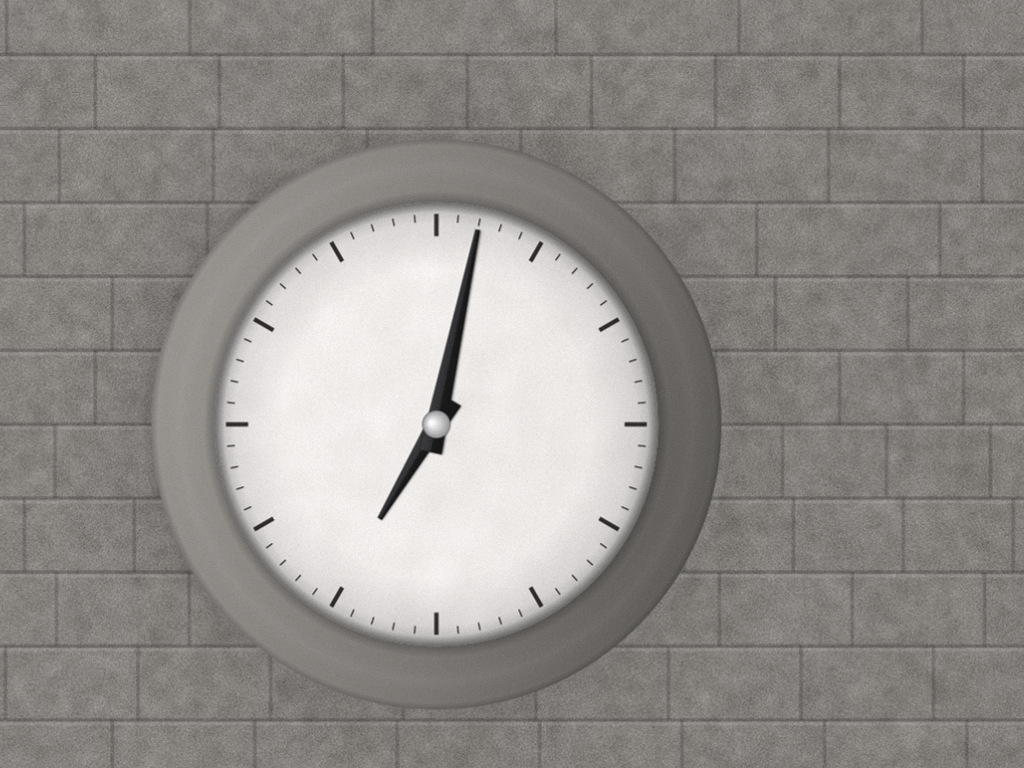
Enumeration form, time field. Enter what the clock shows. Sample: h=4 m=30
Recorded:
h=7 m=2
